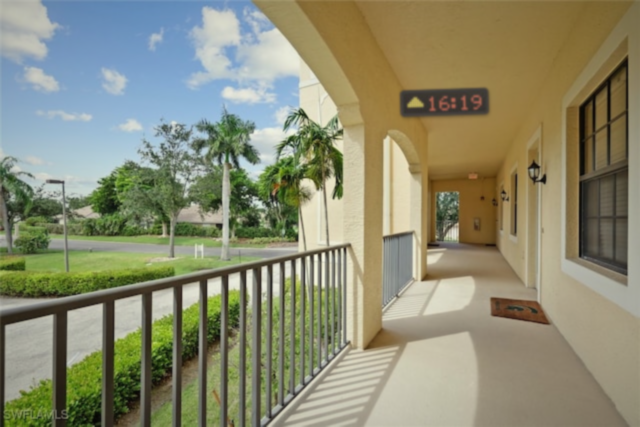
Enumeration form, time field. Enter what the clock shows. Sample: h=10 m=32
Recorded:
h=16 m=19
